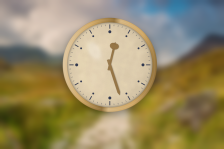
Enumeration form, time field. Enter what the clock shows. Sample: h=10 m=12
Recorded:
h=12 m=27
